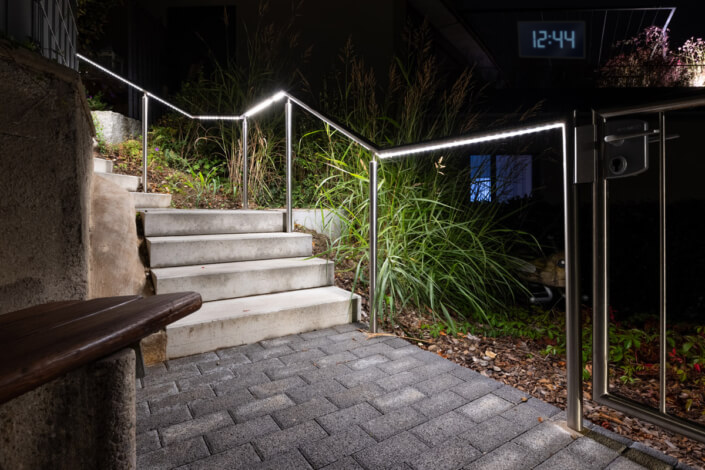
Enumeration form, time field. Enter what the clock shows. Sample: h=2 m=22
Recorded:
h=12 m=44
